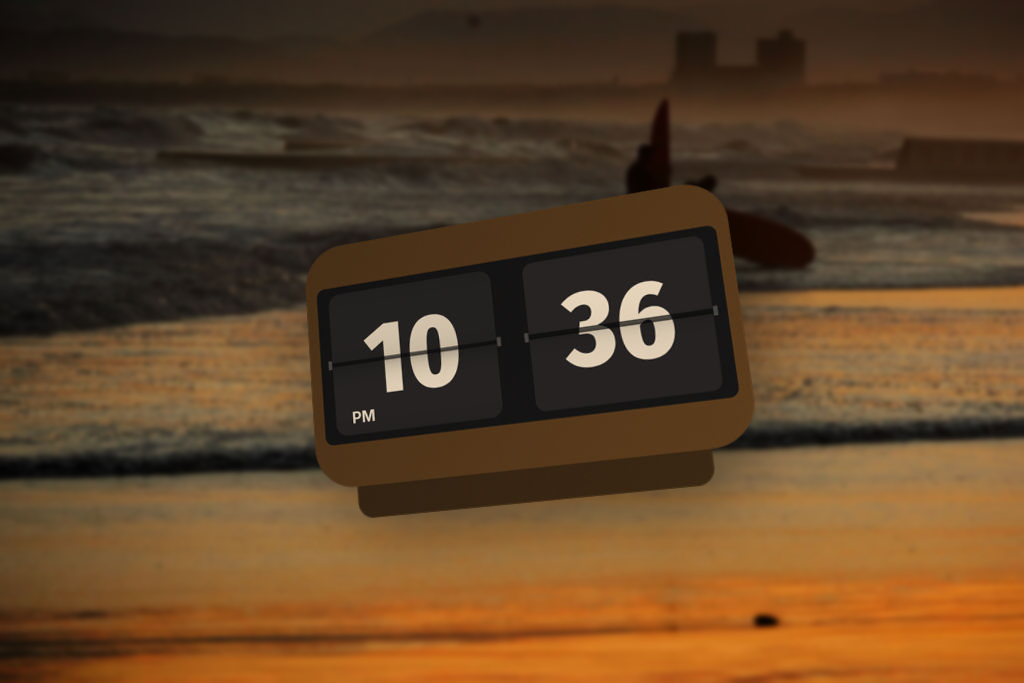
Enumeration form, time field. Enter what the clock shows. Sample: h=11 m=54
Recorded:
h=10 m=36
